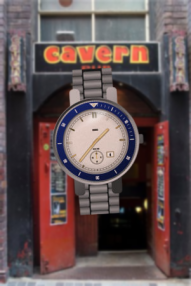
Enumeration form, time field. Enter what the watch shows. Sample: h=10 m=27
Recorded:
h=1 m=37
